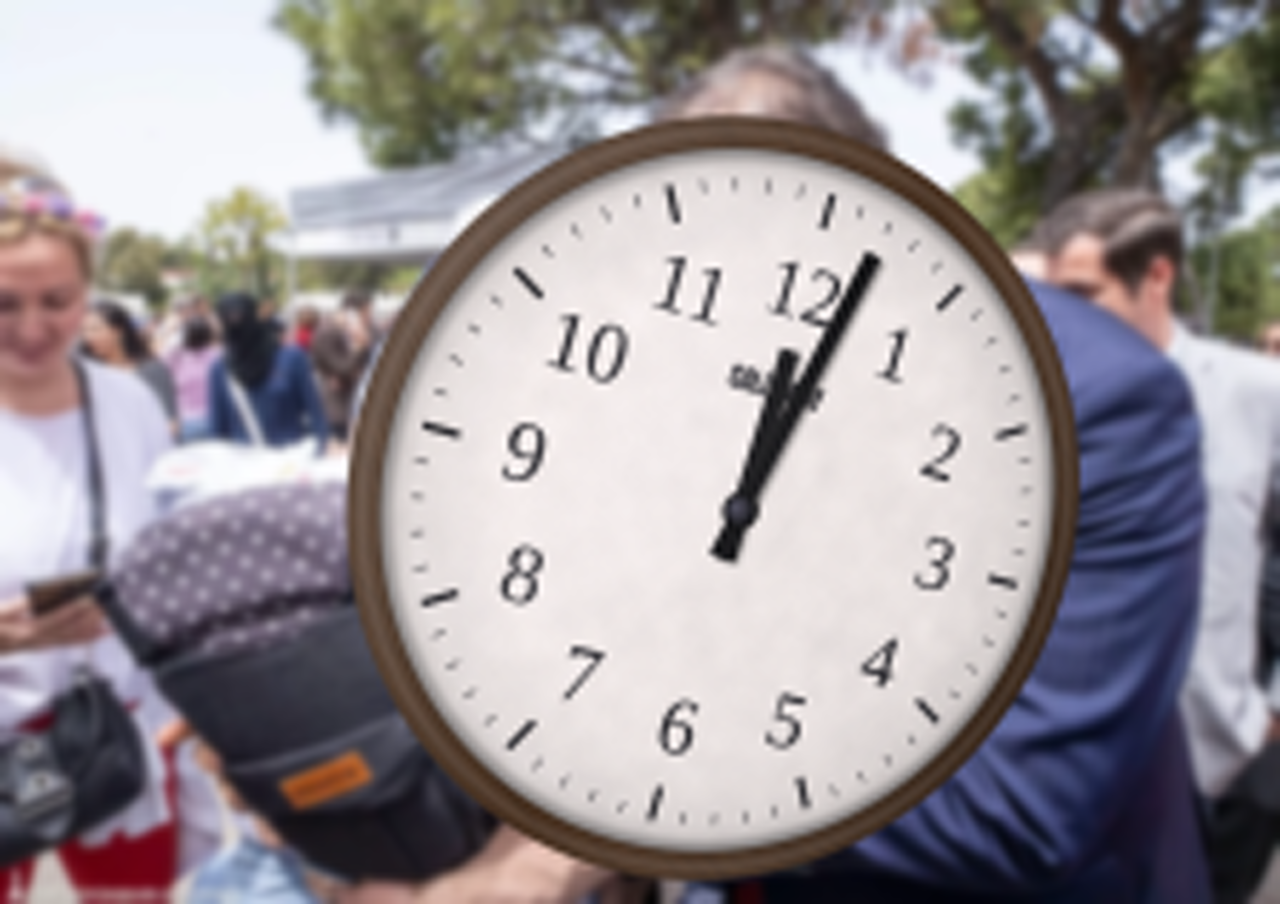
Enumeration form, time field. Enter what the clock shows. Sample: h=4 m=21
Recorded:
h=12 m=2
